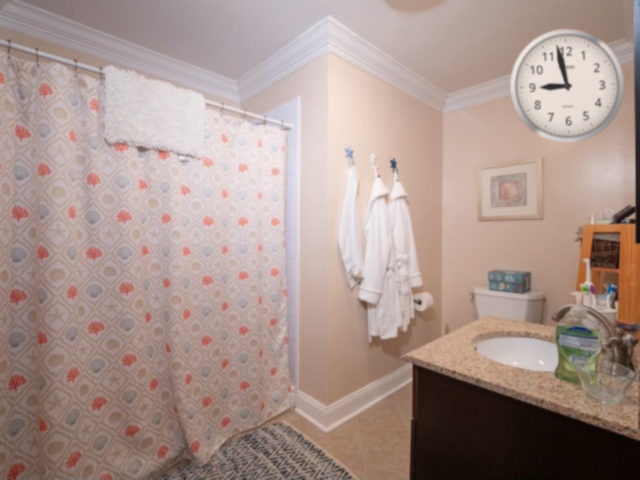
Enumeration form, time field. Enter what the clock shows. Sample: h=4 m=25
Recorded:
h=8 m=58
